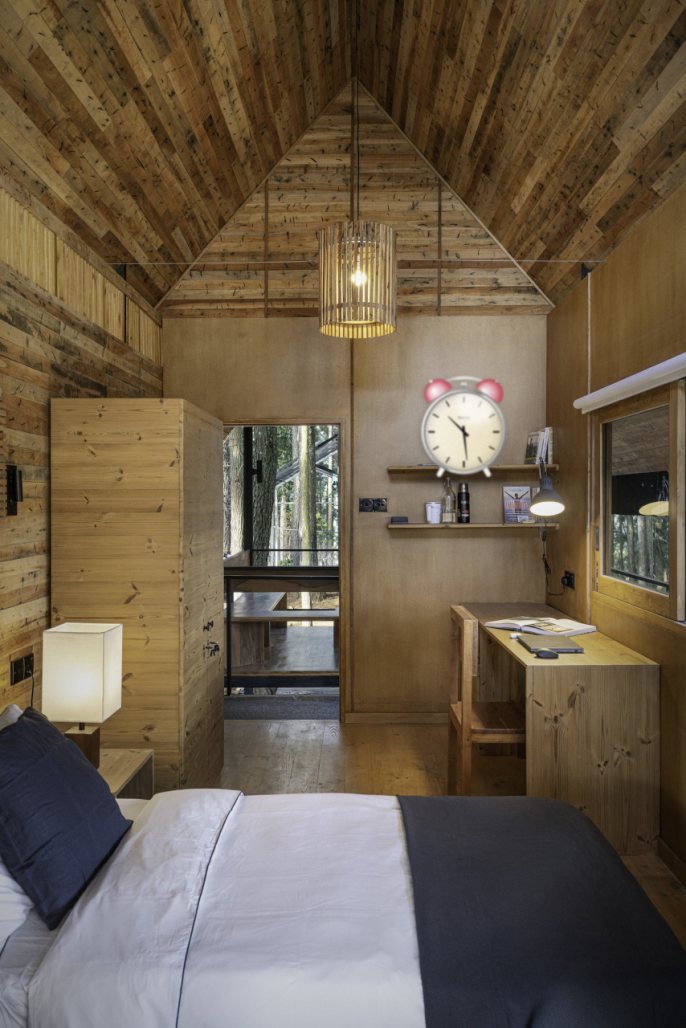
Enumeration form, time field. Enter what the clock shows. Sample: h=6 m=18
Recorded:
h=10 m=29
